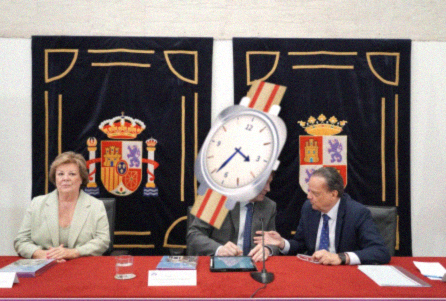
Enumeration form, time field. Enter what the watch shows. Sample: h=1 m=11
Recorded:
h=3 m=34
